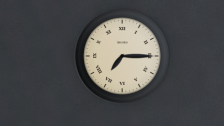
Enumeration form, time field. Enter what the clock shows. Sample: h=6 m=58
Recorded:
h=7 m=15
